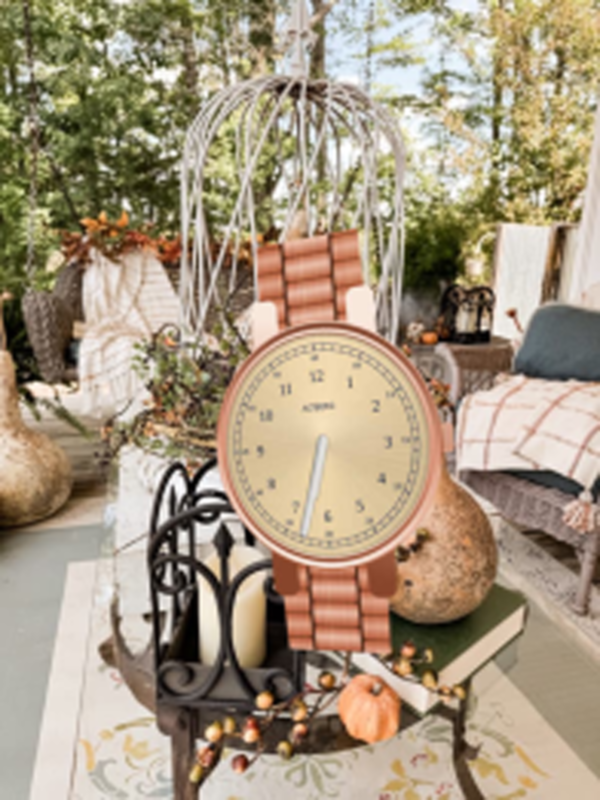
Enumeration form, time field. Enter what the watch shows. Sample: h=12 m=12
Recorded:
h=6 m=33
